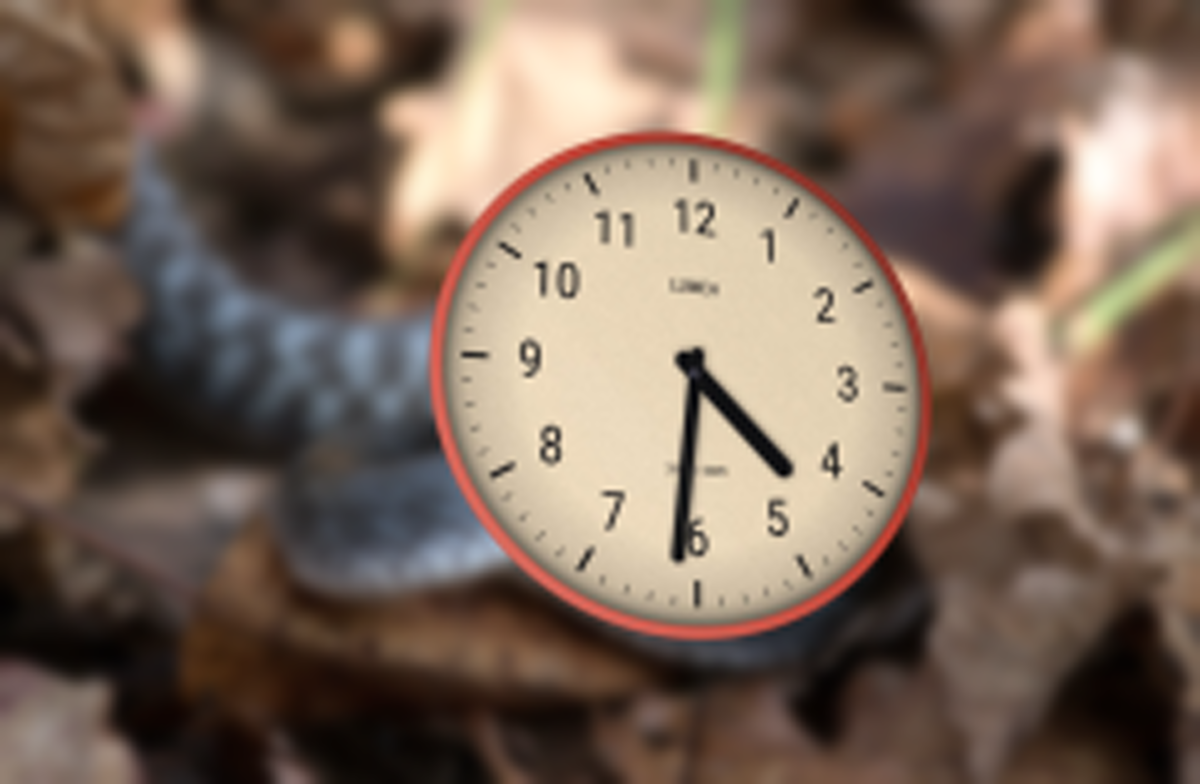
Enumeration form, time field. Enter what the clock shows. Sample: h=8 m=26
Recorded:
h=4 m=31
